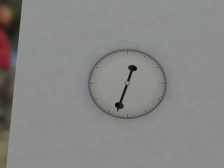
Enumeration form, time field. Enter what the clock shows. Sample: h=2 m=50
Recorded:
h=12 m=33
